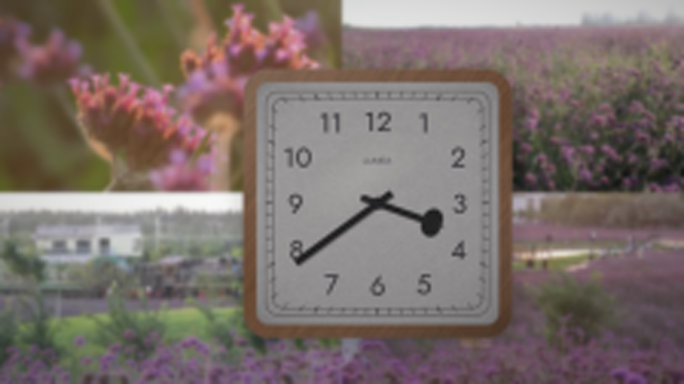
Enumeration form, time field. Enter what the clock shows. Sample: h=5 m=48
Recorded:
h=3 m=39
